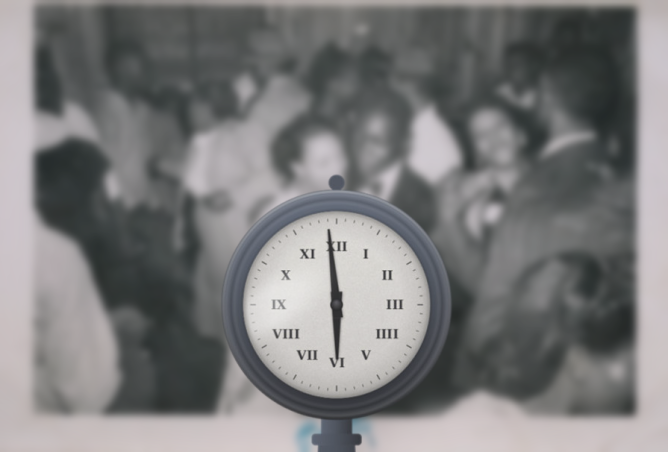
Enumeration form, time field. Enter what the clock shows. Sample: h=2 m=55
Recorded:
h=5 m=59
